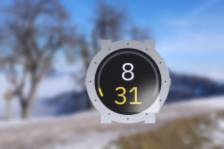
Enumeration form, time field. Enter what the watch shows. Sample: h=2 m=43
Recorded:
h=8 m=31
